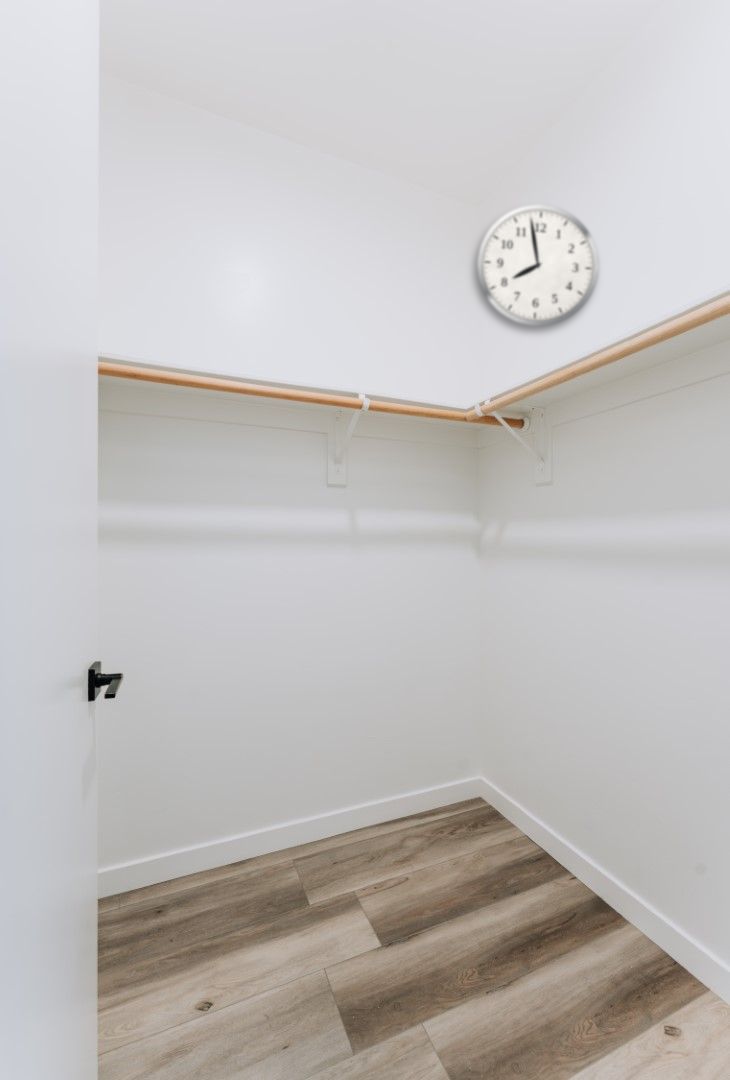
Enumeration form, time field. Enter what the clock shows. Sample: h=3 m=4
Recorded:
h=7 m=58
